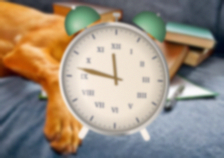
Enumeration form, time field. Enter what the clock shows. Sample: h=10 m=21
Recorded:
h=11 m=47
